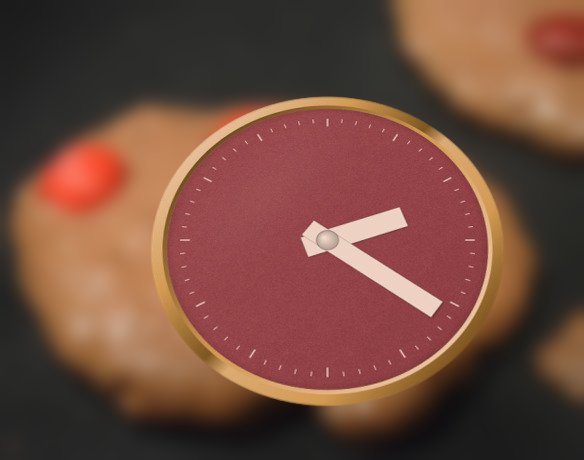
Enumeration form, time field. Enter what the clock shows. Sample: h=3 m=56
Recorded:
h=2 m=21
